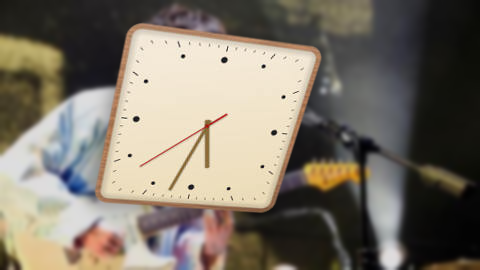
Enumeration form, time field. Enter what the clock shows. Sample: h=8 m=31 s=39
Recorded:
h=5 m=32 s=38
